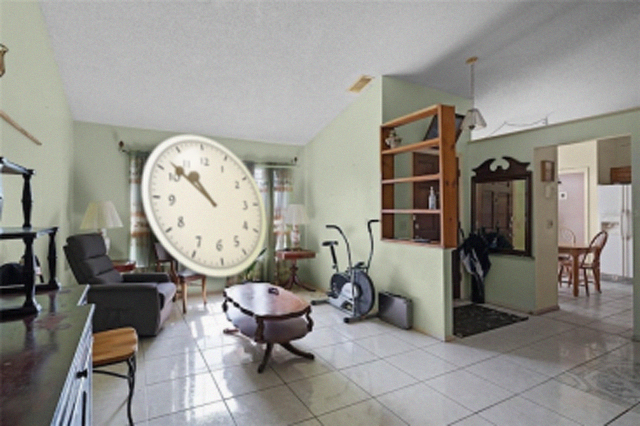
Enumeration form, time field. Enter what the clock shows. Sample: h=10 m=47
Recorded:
h=10 m=52
